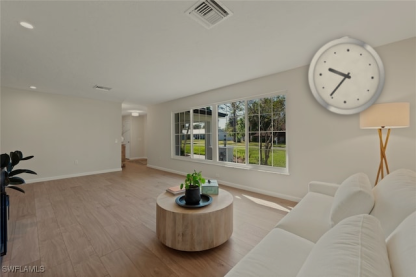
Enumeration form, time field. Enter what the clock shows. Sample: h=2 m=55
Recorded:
h=9 m=36
